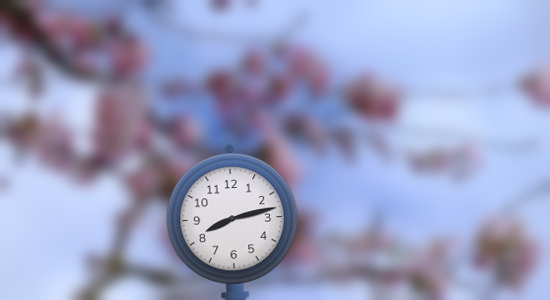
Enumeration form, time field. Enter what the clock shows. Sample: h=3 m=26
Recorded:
h=8 m=13
